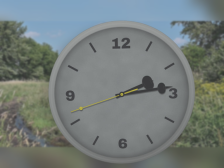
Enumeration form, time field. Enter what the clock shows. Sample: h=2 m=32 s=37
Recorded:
h=2 m=13 s=42
